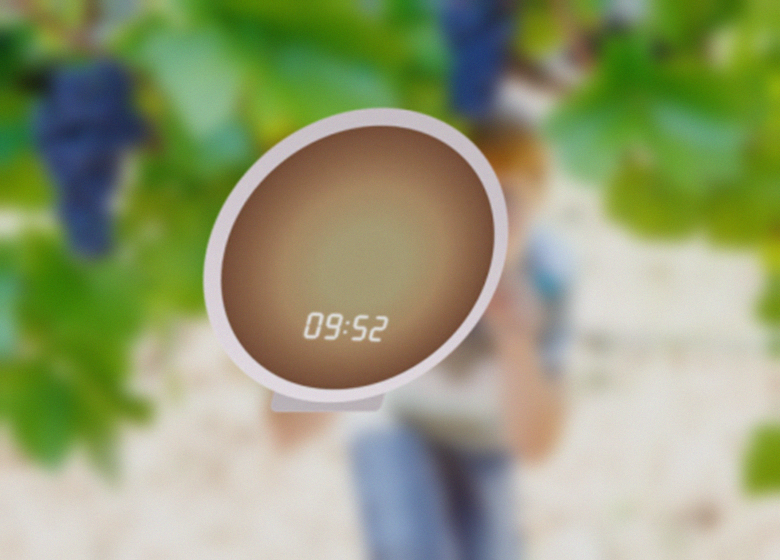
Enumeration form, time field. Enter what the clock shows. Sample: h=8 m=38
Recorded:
h=9 m=52
